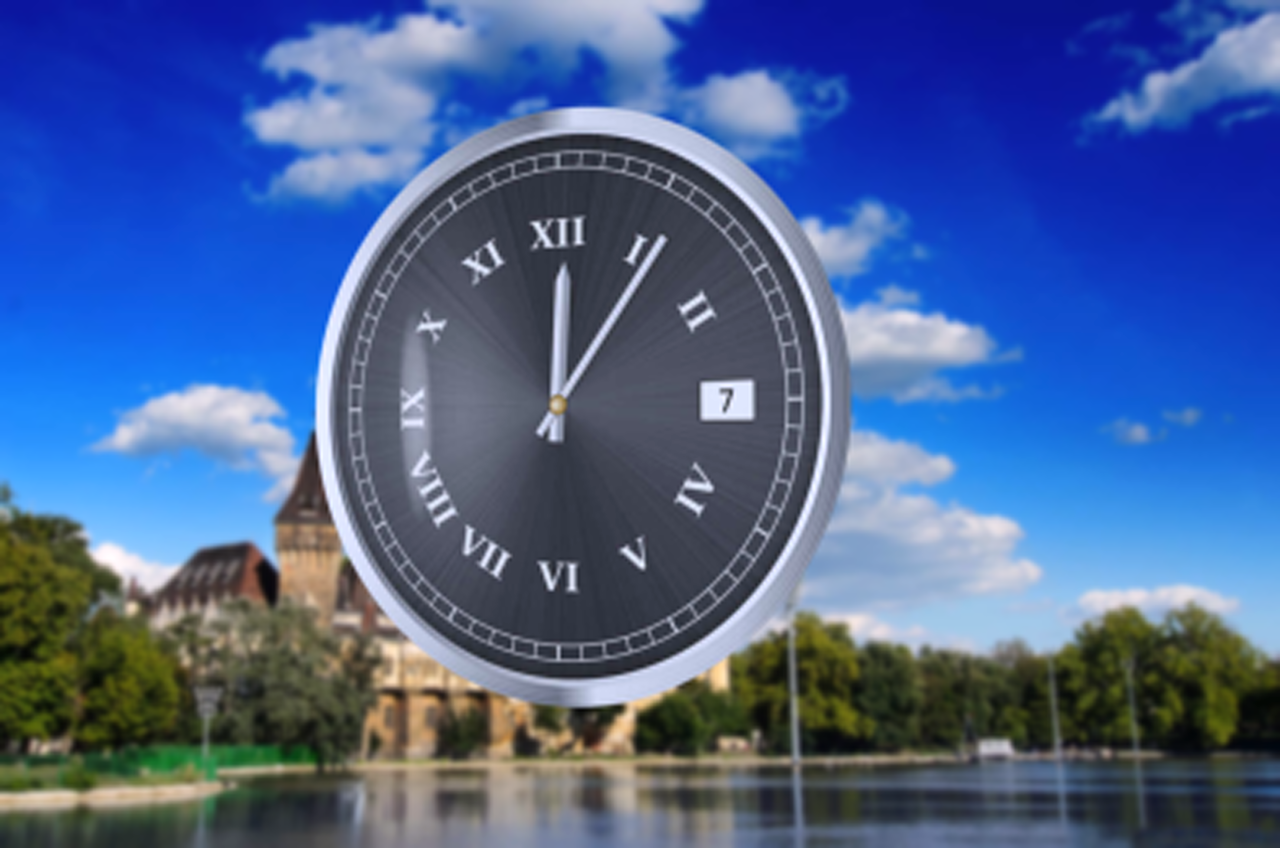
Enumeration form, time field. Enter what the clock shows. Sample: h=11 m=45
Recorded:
h=12 m=6
